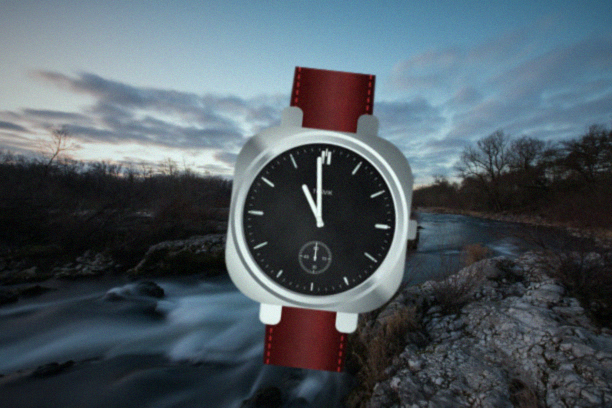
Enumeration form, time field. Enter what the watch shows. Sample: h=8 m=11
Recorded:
h=10 m=59
